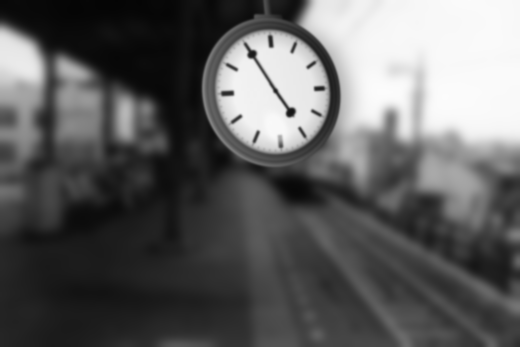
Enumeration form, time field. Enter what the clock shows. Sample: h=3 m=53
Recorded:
h=4 m=55
